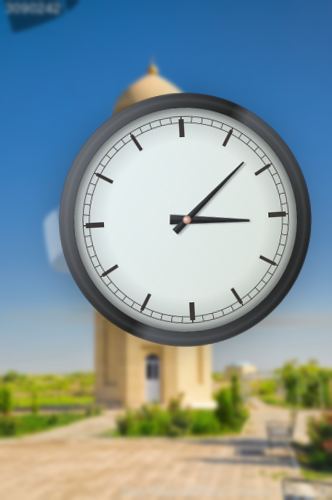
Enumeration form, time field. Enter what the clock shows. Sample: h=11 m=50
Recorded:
h=3 m=8
